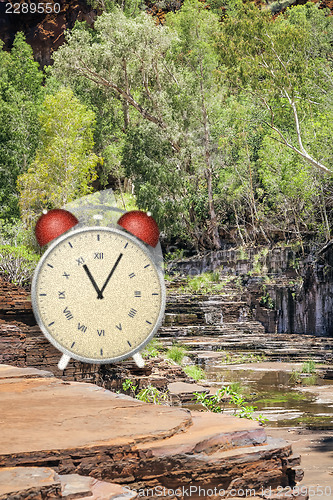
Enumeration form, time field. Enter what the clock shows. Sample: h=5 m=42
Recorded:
h=11 m=5
